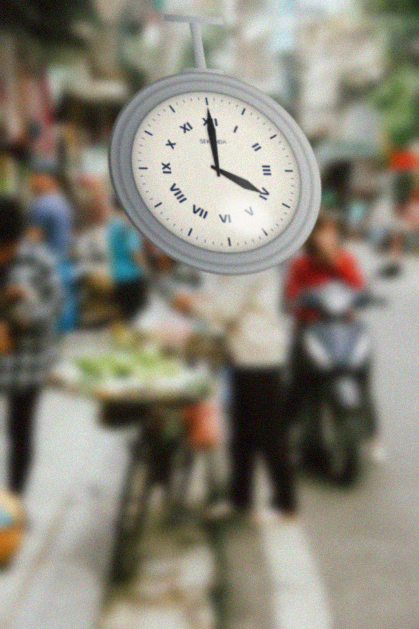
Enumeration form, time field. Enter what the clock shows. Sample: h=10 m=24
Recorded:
h=4 m=0
